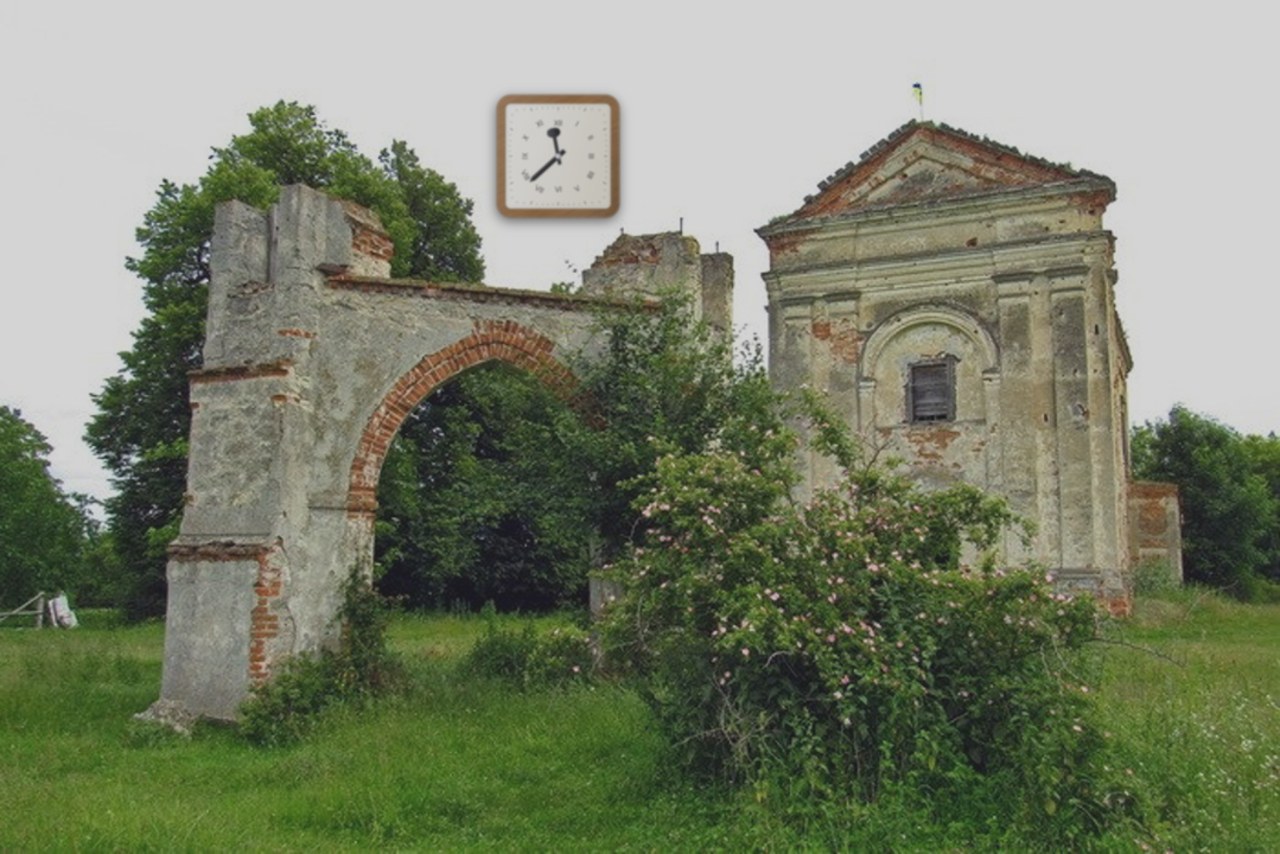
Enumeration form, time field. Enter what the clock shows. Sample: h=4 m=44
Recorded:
h=11 m=38
